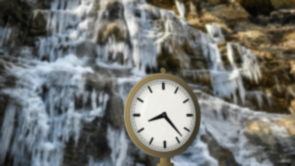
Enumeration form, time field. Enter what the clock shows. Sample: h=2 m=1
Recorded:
h=8 m=23
